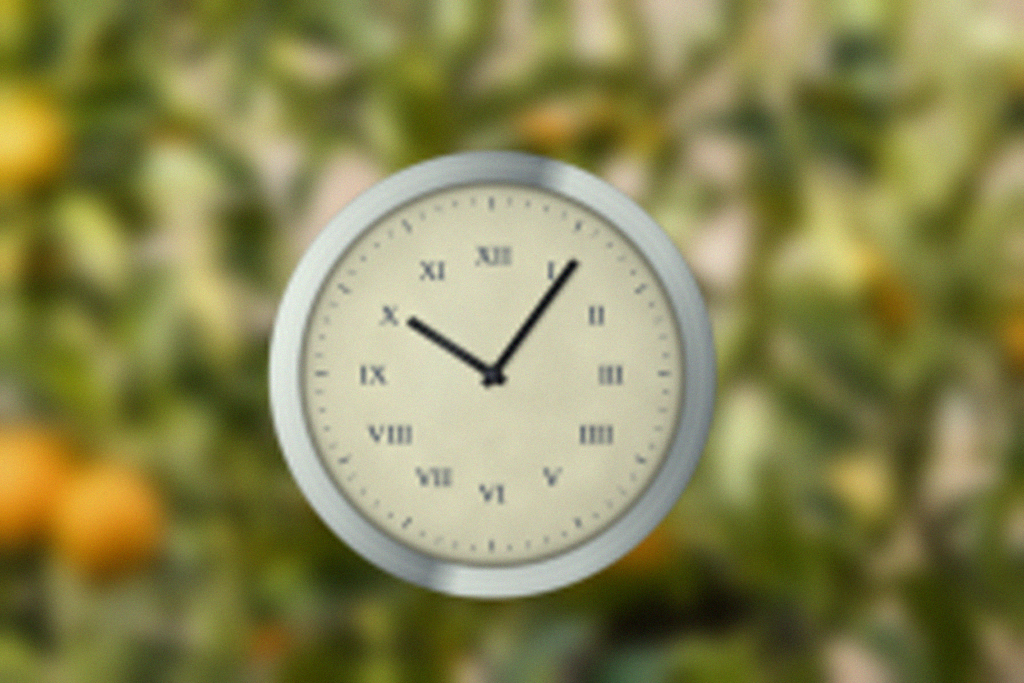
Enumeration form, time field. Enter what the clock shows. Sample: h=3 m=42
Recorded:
h=10 m=6
